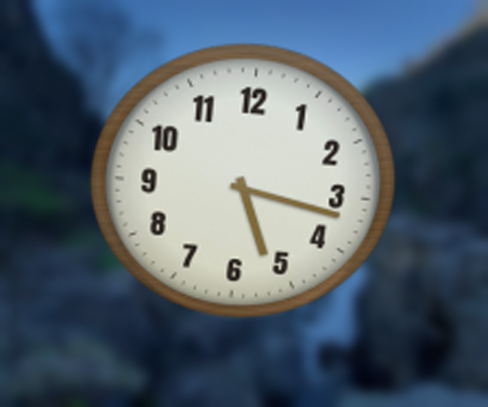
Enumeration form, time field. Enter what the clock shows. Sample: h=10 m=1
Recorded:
h=5 m=17
